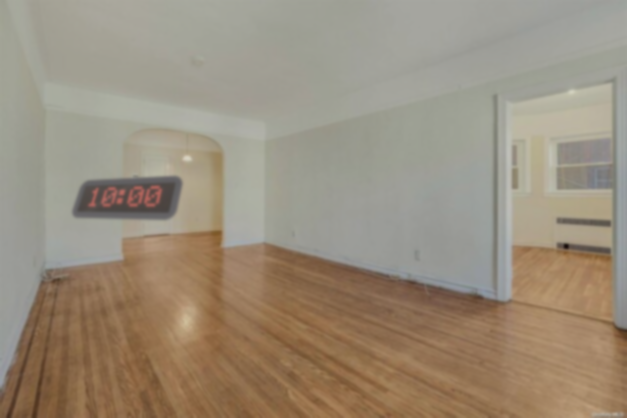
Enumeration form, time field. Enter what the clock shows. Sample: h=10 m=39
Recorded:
h=10 m=0
